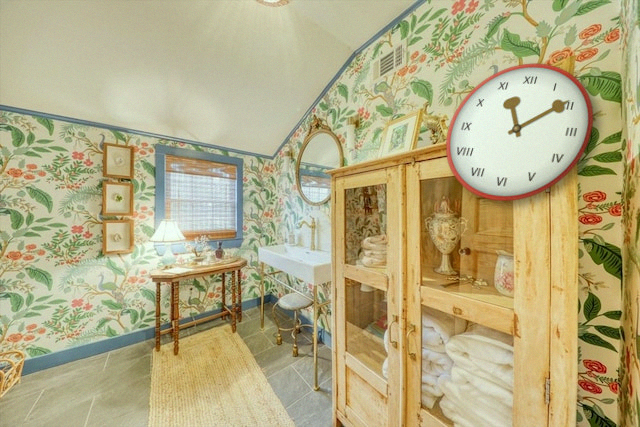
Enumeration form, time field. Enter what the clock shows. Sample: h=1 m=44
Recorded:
h=11 m=9
